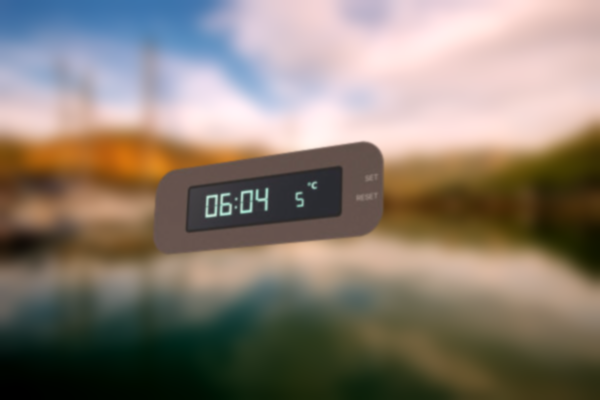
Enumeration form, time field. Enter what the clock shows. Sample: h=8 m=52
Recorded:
h=6 m=4
